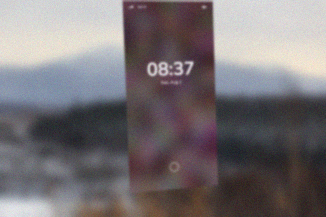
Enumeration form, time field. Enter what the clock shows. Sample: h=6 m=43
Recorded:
h=8 m=37
